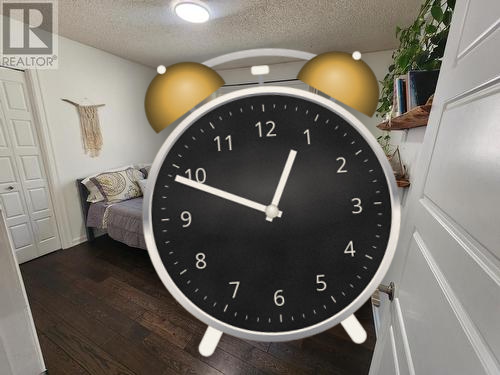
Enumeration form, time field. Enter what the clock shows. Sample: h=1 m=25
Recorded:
h=12 m=49
